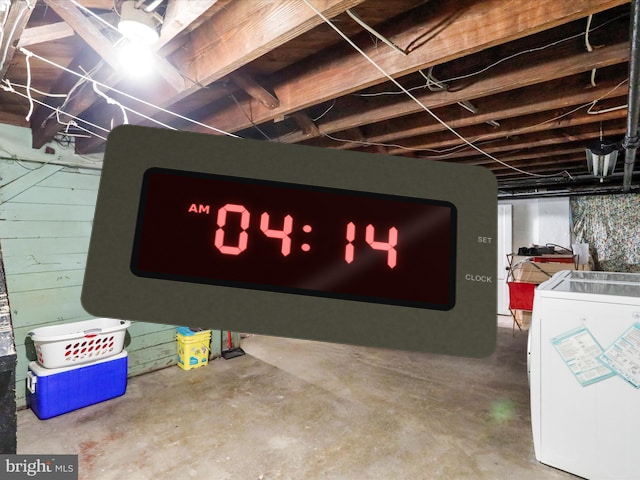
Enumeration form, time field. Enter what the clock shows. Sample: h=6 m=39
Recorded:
h=4 m=14
